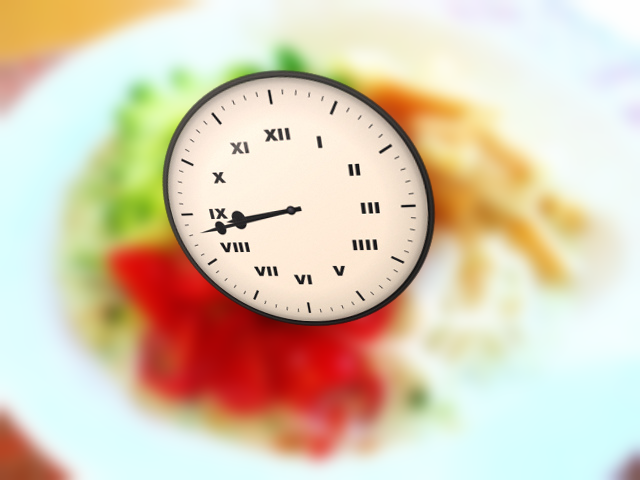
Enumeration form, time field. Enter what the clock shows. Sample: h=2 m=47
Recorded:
h=8 m=43
